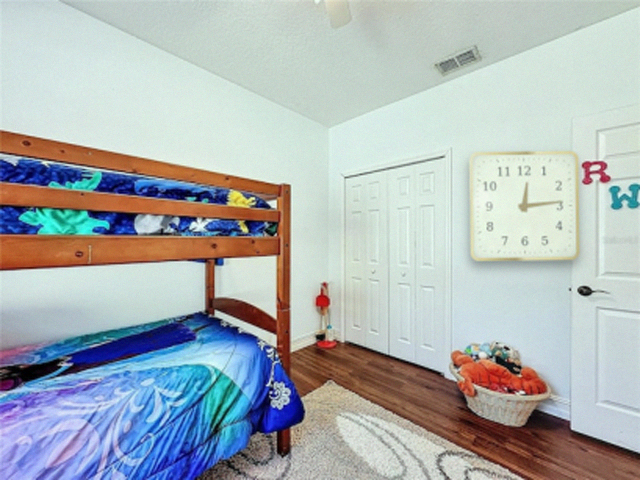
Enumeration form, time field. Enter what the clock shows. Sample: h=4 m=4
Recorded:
h=12 m=14
